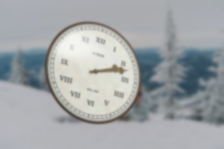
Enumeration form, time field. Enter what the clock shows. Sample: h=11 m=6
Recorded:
h=2 m=12
